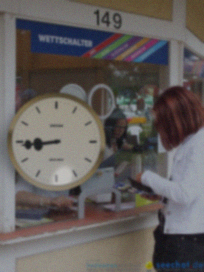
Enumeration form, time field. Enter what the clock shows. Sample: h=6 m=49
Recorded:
h=8 m=44
